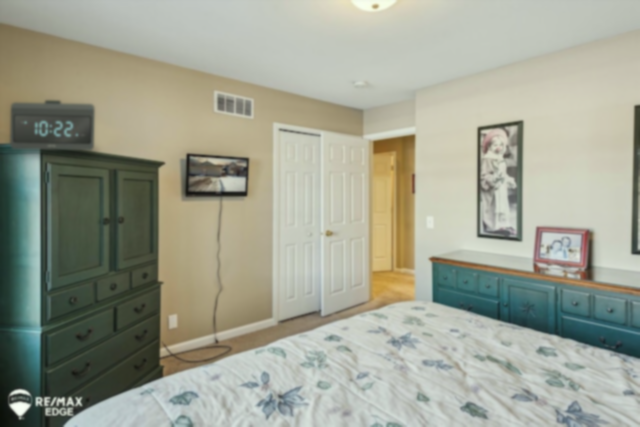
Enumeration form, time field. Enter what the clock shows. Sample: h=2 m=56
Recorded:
h=10 m=22
